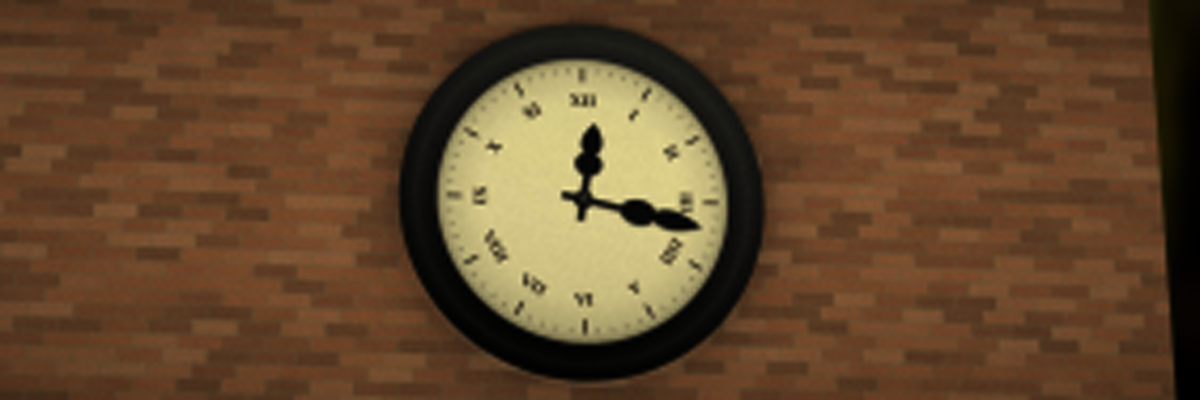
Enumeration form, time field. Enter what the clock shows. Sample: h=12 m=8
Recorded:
h=12 m=17
